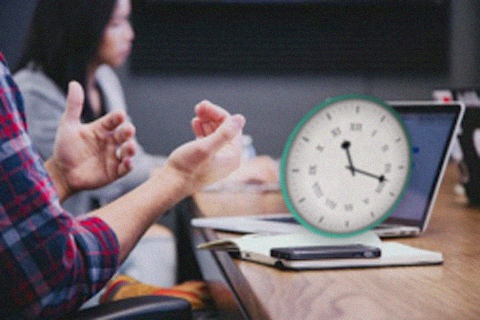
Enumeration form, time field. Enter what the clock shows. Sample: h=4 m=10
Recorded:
h=11 m=18
